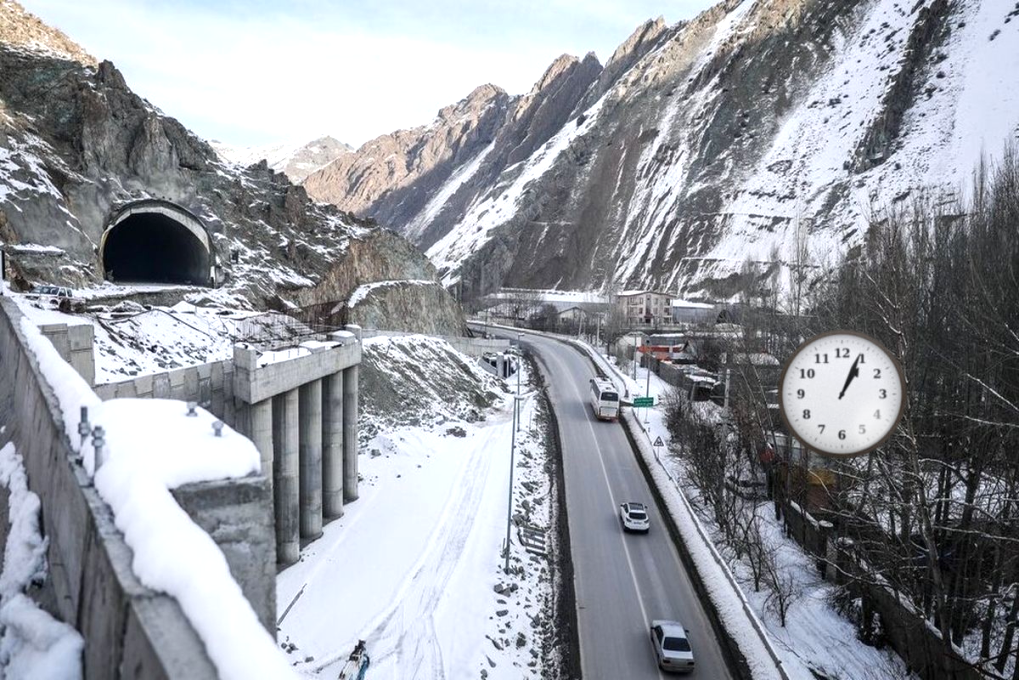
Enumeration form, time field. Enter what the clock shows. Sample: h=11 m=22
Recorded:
h=1 m=4
